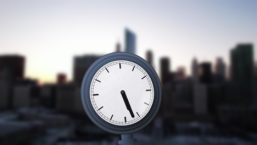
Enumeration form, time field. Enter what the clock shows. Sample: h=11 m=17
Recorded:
h=5 m=27
